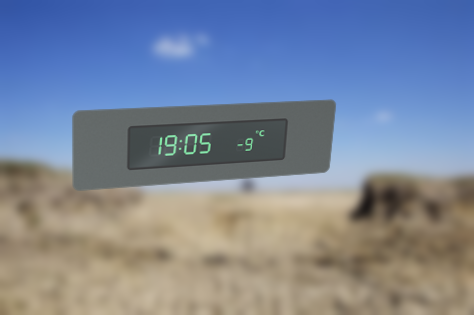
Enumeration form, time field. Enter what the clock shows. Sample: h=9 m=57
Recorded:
h=19 m=5
